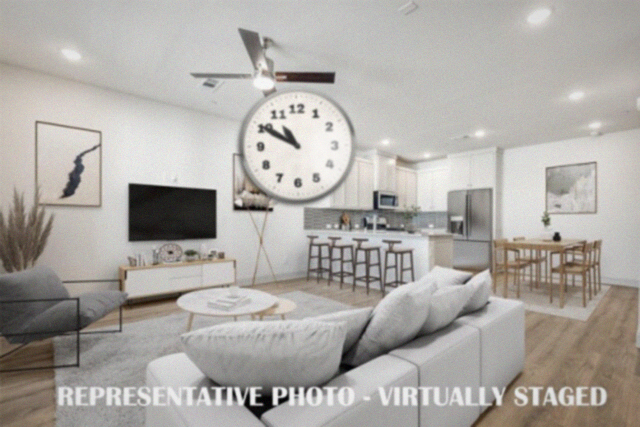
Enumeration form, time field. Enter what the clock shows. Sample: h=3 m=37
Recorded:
h=10 m=50
